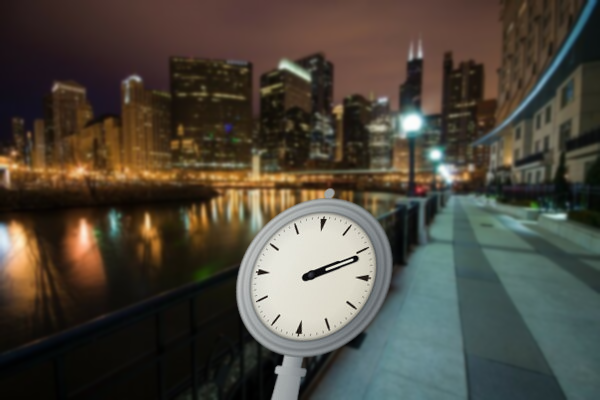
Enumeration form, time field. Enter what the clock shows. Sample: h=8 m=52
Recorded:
h=2 m=11
